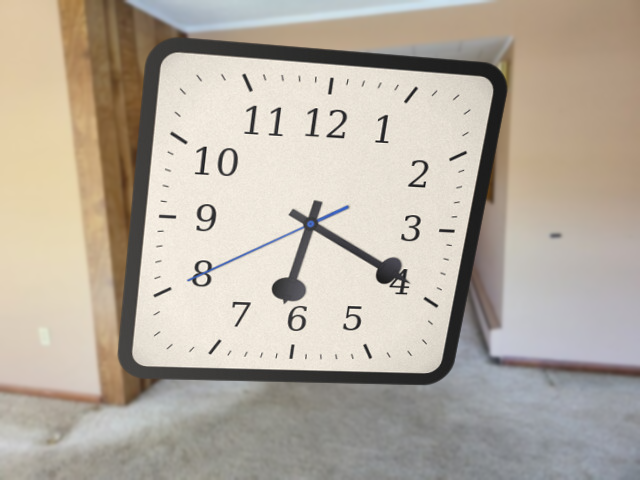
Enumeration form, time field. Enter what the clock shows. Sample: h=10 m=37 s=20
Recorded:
h=6 m=19 s=40
